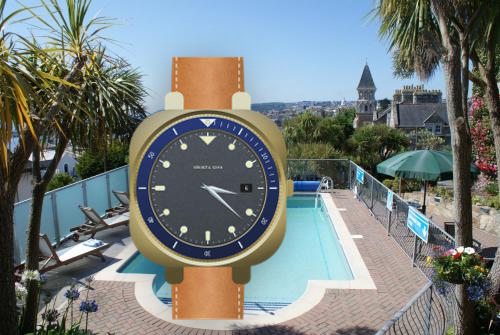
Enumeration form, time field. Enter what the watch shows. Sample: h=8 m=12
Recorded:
h=3 m=22
